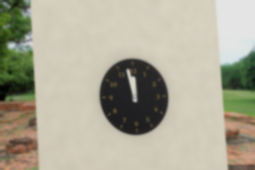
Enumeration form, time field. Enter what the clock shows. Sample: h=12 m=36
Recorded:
h=11 m=58
